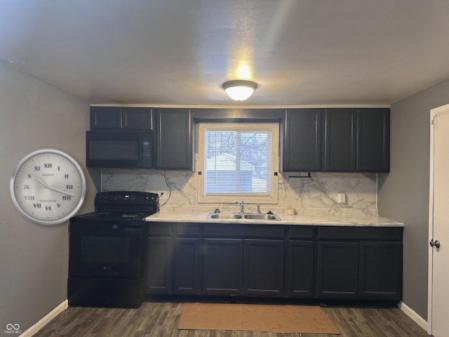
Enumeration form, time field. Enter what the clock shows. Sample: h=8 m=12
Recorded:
h=10 m=18
